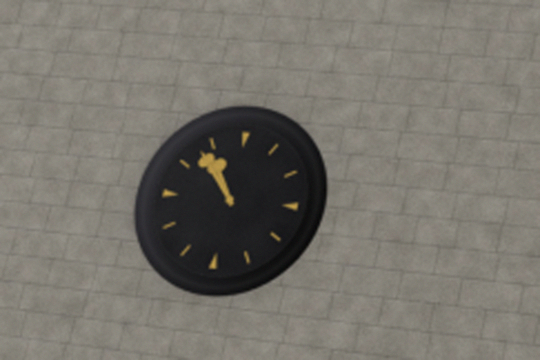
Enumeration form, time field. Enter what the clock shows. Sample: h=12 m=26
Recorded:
h=10 m=53
